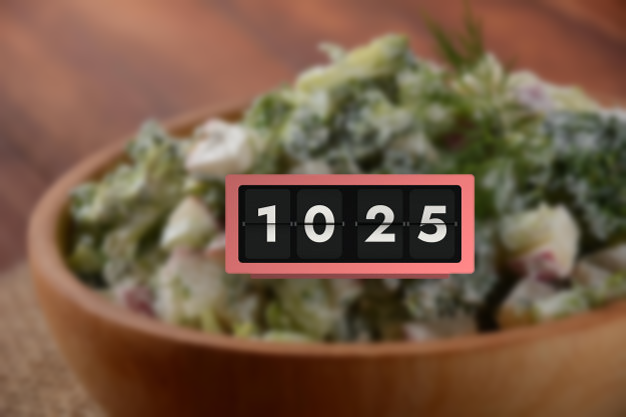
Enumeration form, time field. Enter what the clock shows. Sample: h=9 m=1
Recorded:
h=10 m=25
